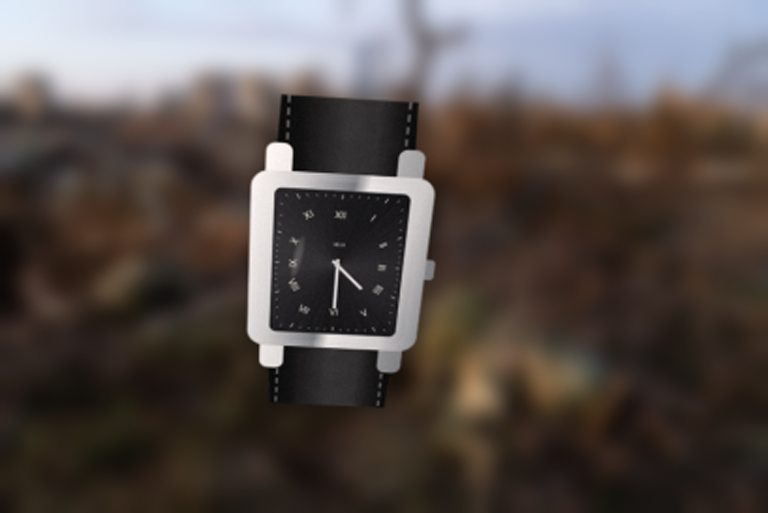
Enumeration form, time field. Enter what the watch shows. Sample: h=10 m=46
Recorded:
h=4 m=30
